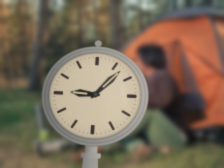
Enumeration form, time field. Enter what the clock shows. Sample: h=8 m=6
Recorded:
h=9 m=7
